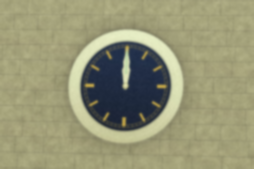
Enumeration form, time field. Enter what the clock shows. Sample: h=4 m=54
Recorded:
h=12 m=0
